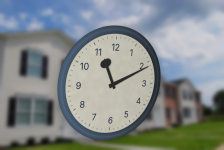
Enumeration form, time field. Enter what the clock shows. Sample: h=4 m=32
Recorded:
h=11 m=11
